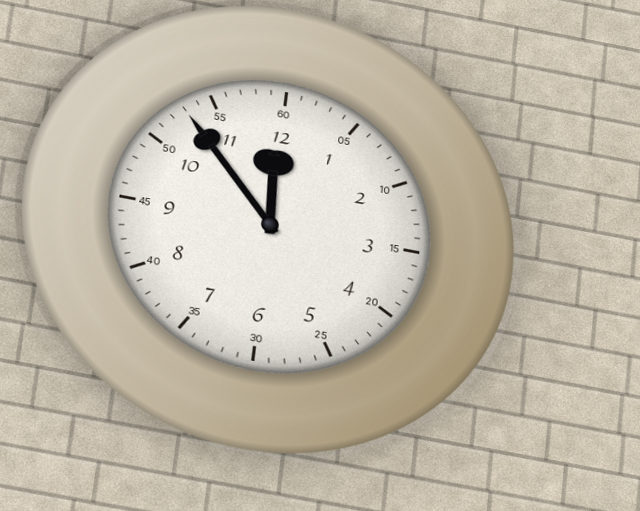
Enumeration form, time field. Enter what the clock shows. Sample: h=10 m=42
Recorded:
h=11 m=53
